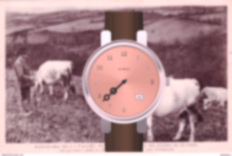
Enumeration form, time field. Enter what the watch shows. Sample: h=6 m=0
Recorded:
h=7 m=38
